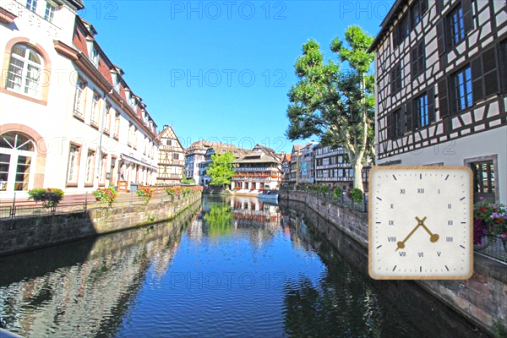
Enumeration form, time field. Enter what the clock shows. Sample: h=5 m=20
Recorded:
h=4 m=37
